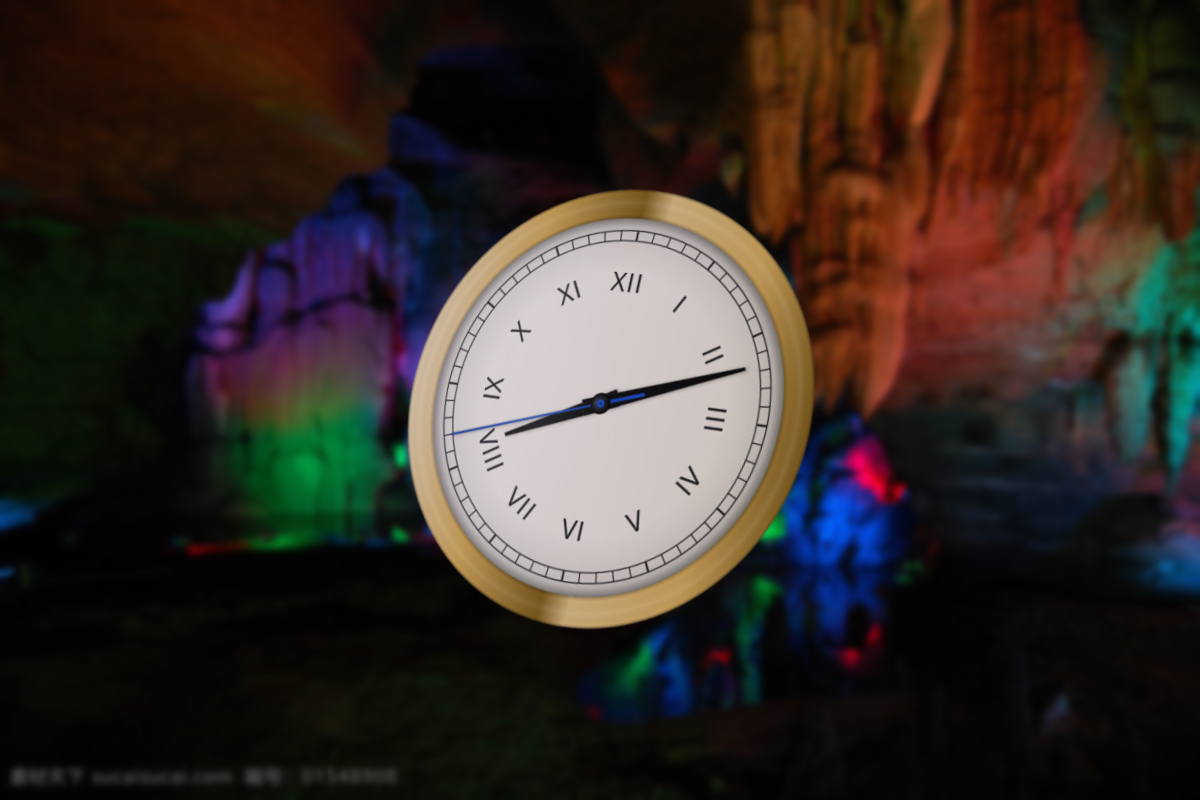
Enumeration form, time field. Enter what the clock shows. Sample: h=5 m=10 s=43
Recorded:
h=8 m=11 s=42
